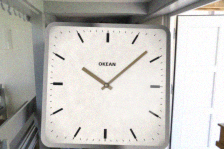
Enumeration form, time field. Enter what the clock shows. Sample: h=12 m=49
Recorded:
h=10 m=8
